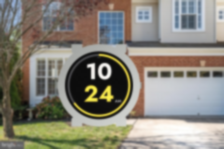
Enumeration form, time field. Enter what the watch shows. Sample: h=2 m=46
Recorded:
h=10 m=24
